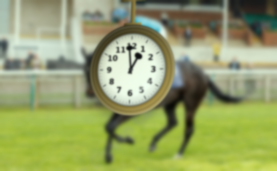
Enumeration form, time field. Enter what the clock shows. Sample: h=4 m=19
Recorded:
h=12 m=59
